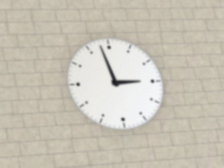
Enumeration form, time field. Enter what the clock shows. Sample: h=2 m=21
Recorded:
h=2 m=58
